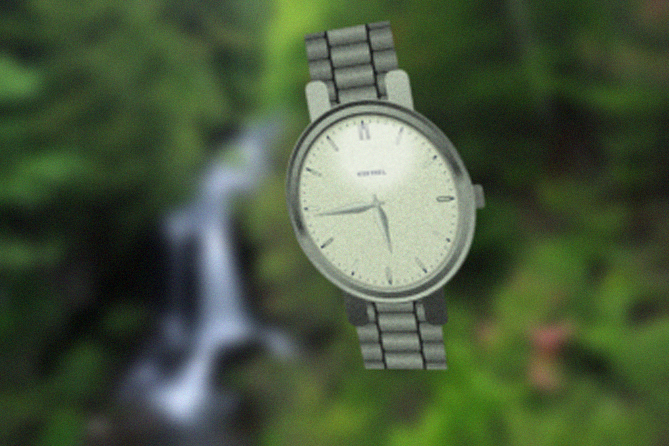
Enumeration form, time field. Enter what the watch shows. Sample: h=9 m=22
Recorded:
h=5 m=44
